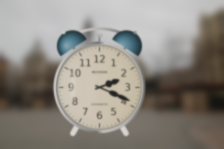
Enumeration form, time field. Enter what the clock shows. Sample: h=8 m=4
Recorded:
h=2 m=19
